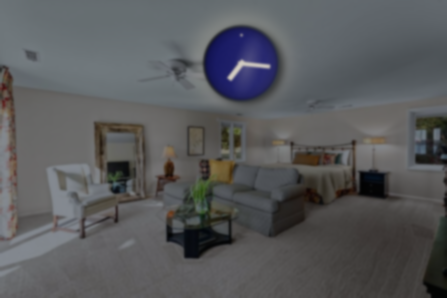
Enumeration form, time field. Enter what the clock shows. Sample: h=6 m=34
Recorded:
h=7 m=16
